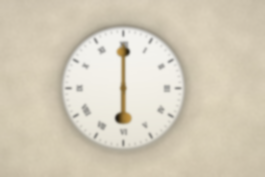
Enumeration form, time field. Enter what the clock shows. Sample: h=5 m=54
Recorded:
h=6 m=0
